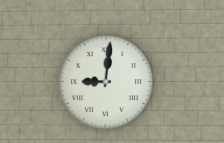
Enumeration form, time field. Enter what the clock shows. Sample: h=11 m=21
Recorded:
h=9 m=1
